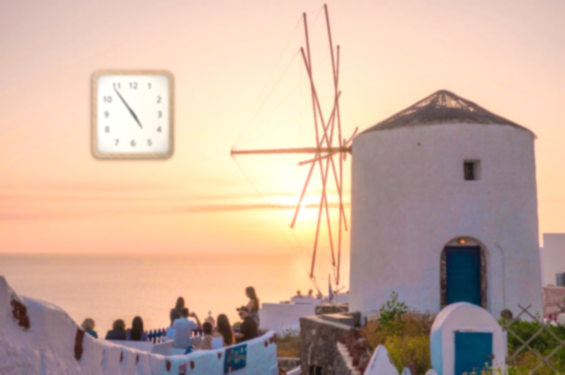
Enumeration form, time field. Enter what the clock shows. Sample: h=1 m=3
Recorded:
h=4 m=54
